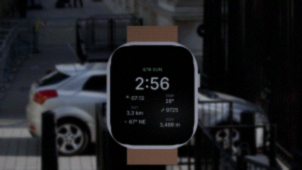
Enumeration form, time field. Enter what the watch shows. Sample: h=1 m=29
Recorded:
h=2 m=56
